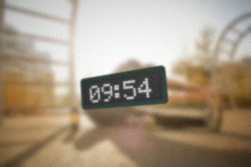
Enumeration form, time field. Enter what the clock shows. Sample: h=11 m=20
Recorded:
h=9 m=54
